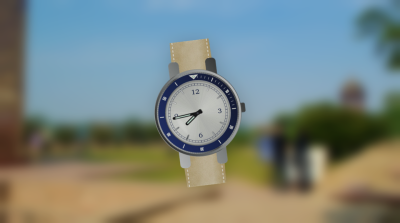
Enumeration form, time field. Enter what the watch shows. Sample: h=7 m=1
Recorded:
h=7 m=44
